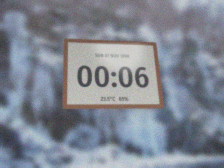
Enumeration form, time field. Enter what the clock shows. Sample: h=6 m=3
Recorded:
h=0 m=6
